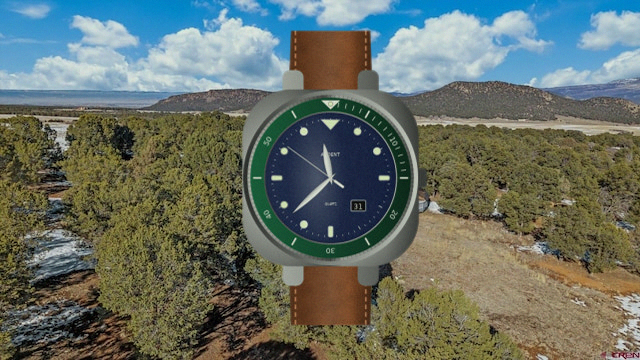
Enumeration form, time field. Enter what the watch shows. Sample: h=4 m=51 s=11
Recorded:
h=11 m=37 s=51
